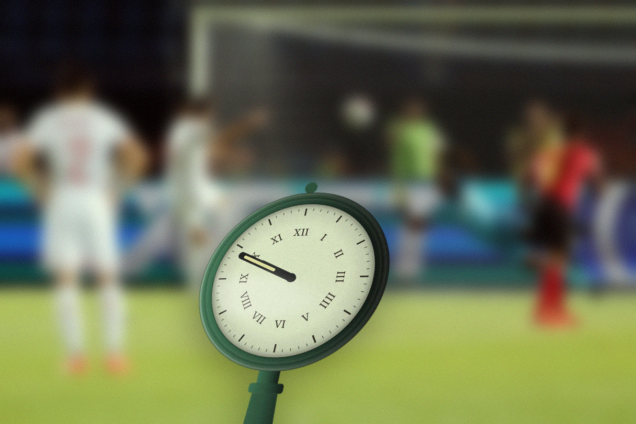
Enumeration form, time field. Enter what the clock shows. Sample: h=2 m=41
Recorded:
h=9 m=49
